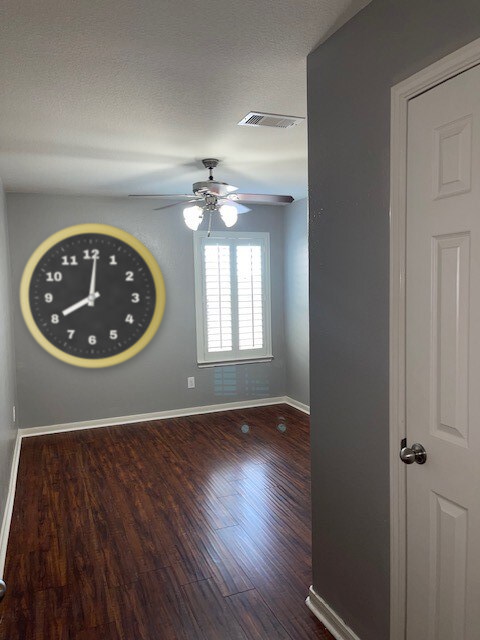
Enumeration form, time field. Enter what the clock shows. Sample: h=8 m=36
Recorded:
h=8 m=1
